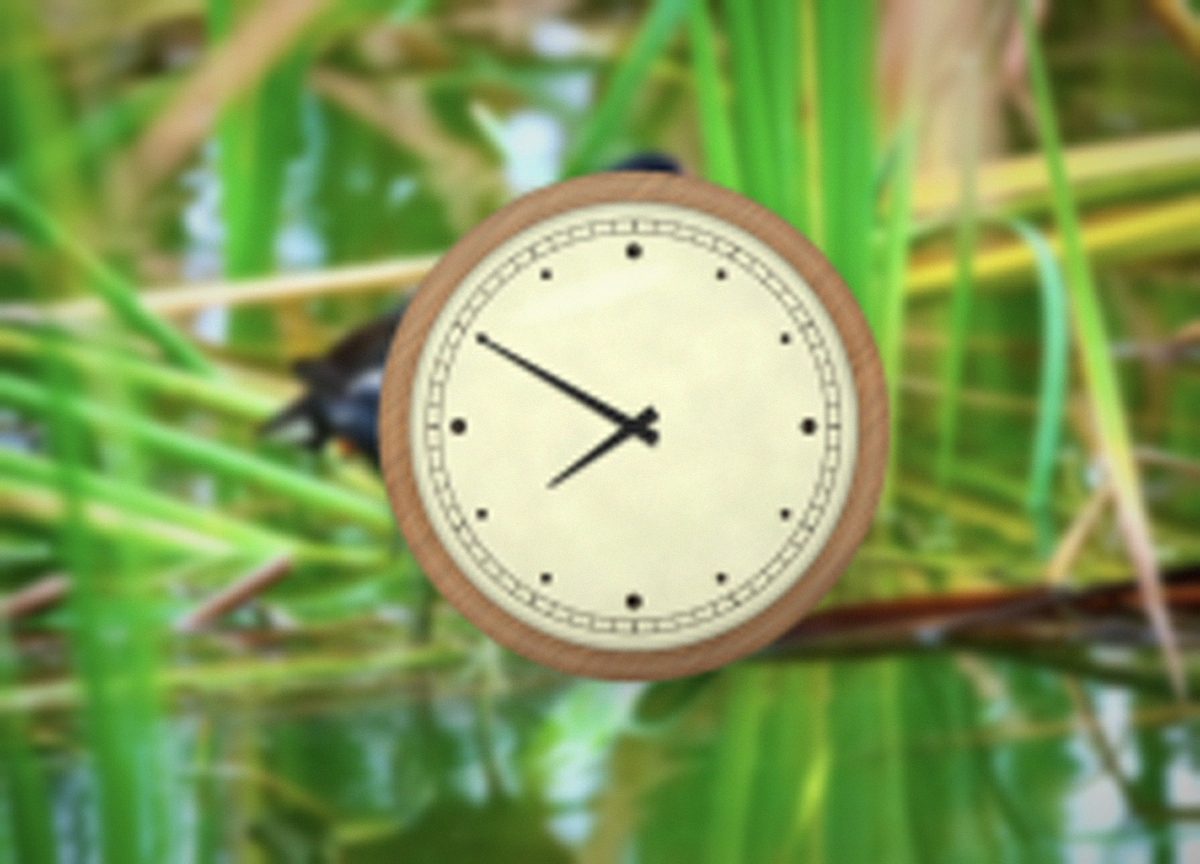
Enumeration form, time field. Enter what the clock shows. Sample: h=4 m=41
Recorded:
h=7 m=50
